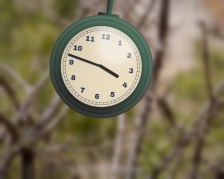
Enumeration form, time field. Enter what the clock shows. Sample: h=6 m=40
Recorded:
h=3 m=47
